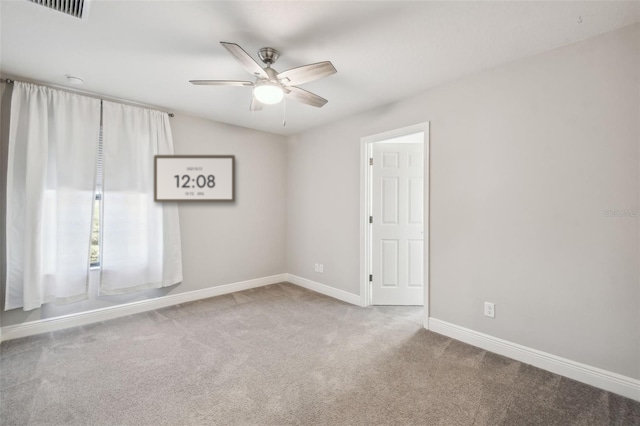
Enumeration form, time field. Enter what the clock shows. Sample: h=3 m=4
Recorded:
h=12 m=8
